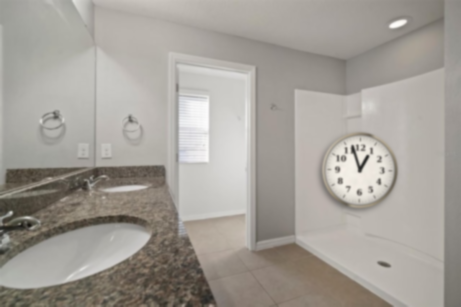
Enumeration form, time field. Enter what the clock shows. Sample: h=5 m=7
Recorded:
h=12 m=57
